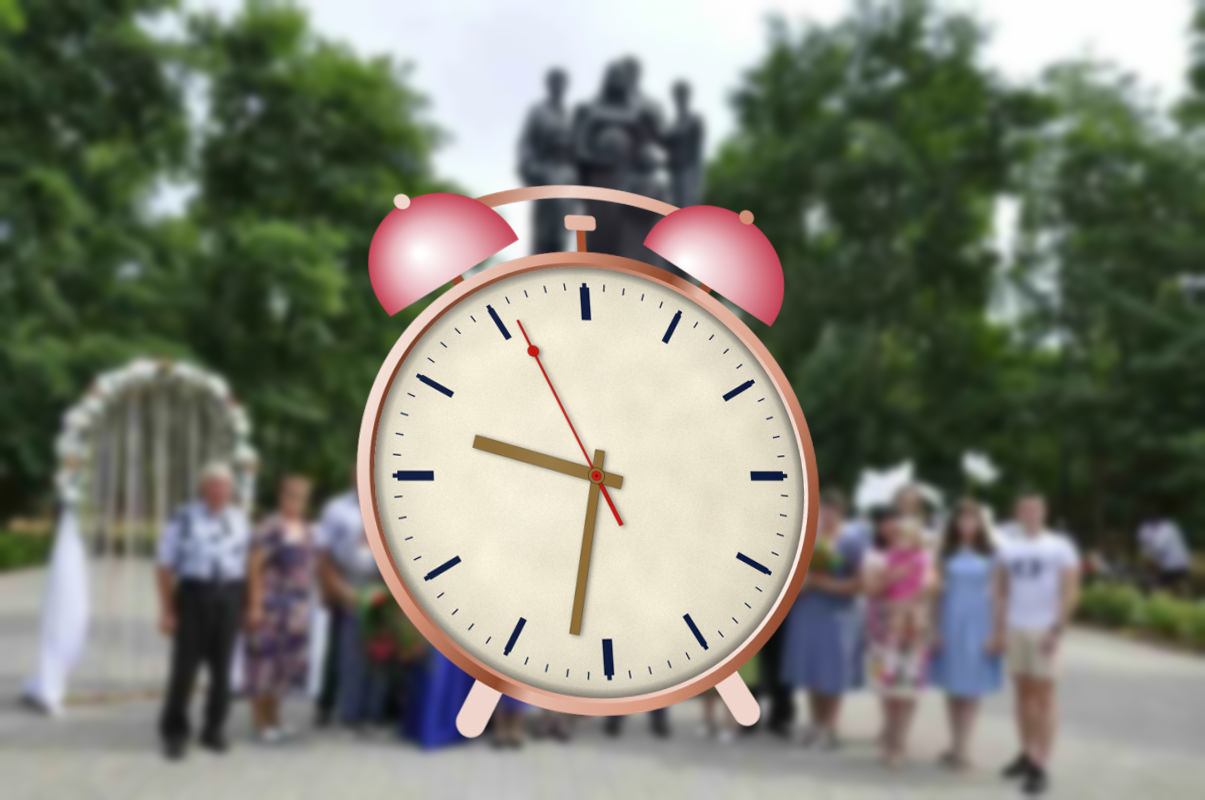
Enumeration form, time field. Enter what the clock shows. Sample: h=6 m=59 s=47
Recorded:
h=9 m=31 s=56
